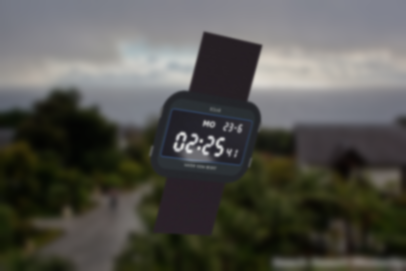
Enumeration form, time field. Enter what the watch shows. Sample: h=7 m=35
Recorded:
h=2 m=25
